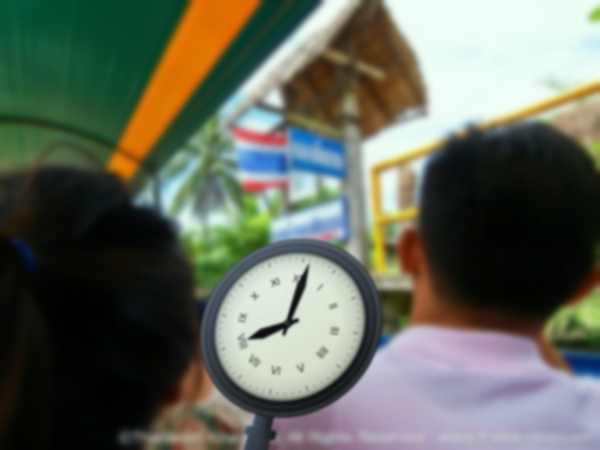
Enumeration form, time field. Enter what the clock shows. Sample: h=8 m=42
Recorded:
h=8 m=1
